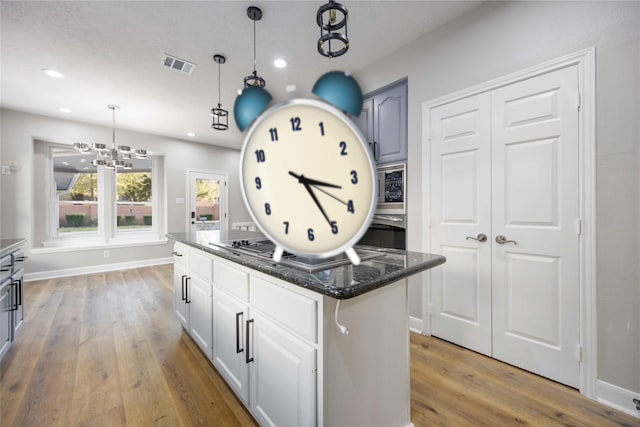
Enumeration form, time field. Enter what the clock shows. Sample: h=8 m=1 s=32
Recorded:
h=3 m=25 s=20
